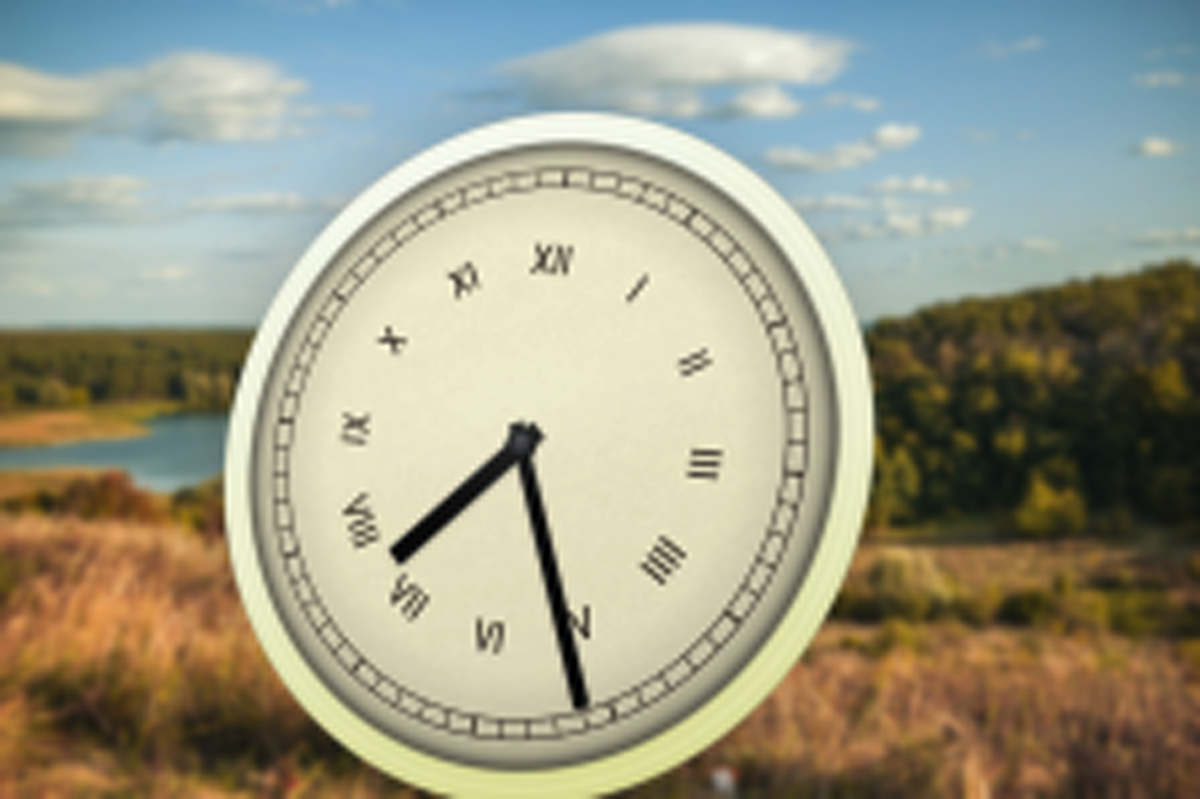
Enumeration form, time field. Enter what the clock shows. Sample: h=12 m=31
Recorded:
h=7 m=26
